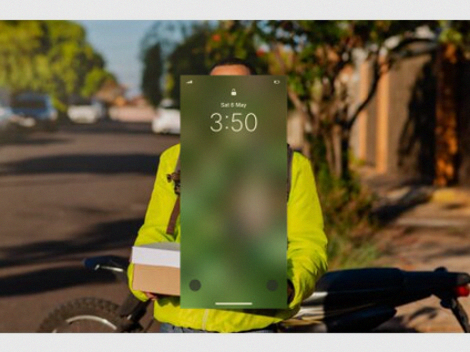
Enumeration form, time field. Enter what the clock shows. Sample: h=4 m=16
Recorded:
h=3 m=50
